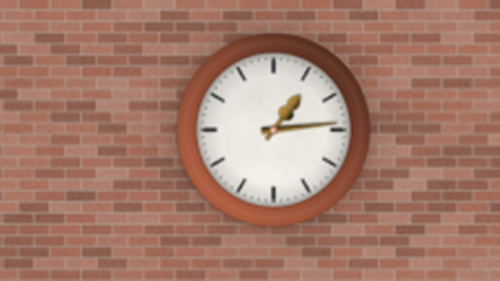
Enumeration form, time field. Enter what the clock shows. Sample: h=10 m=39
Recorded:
h=1 m=14
